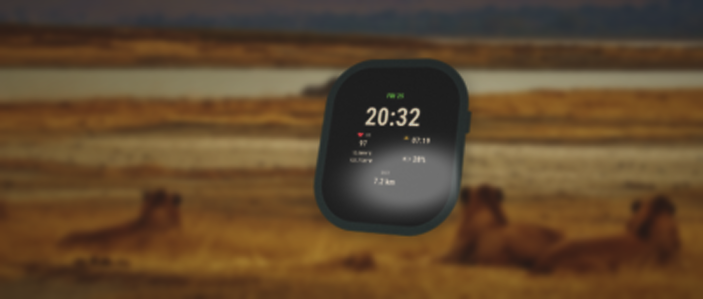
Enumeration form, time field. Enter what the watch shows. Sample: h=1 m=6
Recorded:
h=20 m=32
